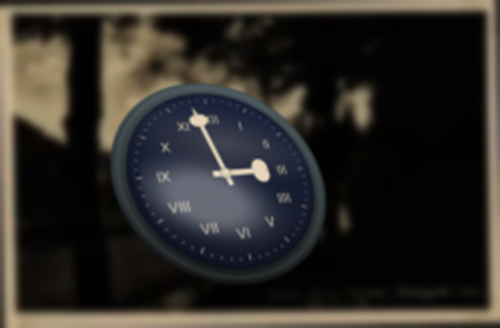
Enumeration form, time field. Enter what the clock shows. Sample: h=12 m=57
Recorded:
h=2 m=58
